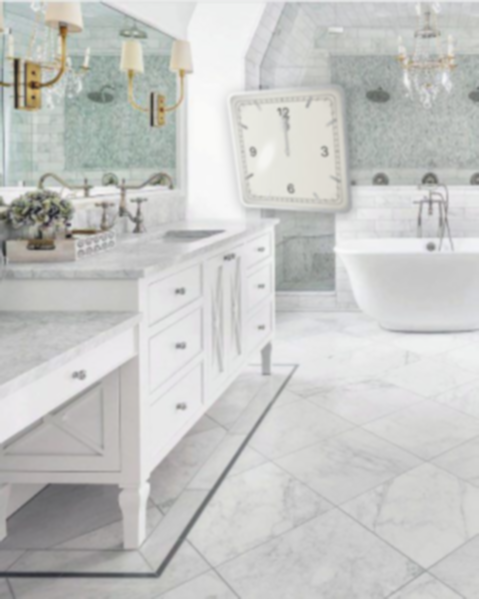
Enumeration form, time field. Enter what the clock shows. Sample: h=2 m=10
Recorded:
h=12 m=0
